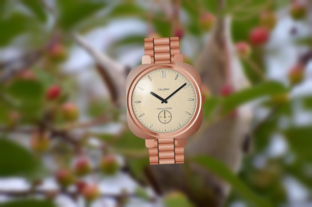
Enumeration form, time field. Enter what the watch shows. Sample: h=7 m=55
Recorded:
h=10 m=9
